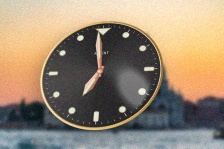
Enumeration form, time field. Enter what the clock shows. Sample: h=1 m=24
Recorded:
h=6 m=59
